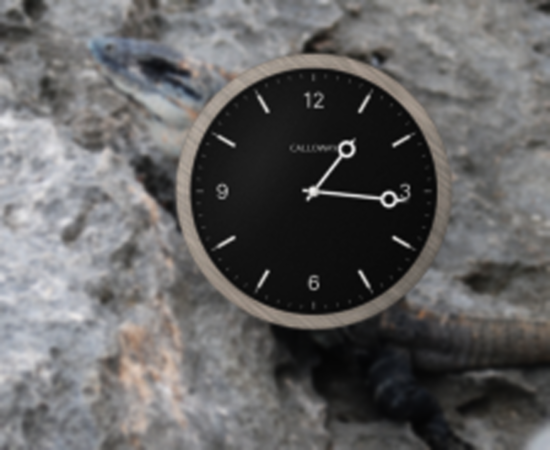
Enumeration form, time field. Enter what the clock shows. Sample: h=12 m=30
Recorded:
h=1 m=16
